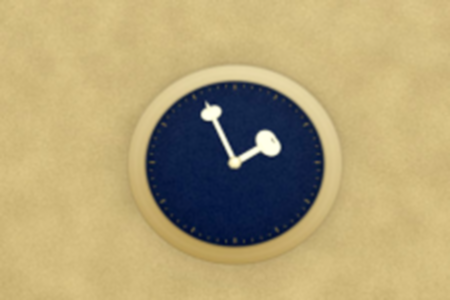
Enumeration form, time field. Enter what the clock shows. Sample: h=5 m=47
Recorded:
h=1 m=56
